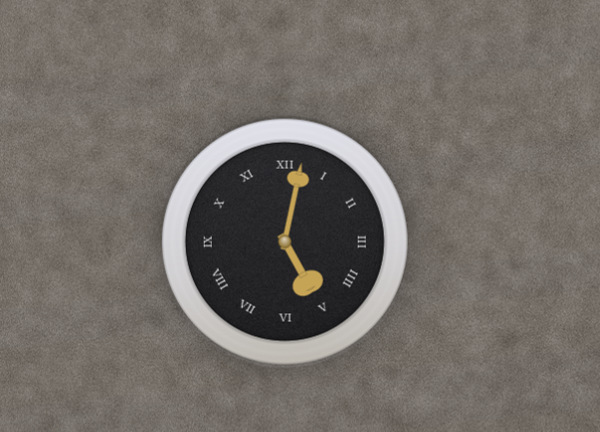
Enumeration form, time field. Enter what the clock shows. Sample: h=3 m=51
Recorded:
h=5 m=2
